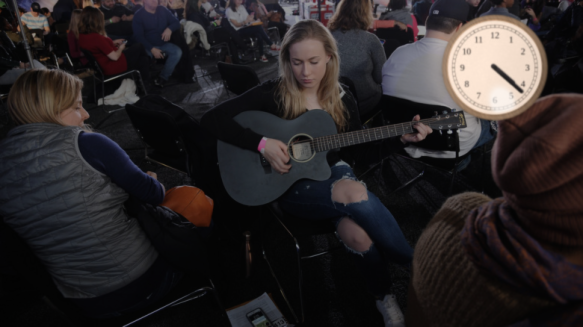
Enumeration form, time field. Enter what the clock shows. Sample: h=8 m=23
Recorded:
h=4 m=22
